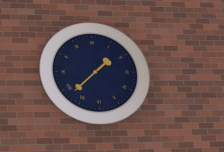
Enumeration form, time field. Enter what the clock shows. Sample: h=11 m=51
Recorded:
h=1 m=38
